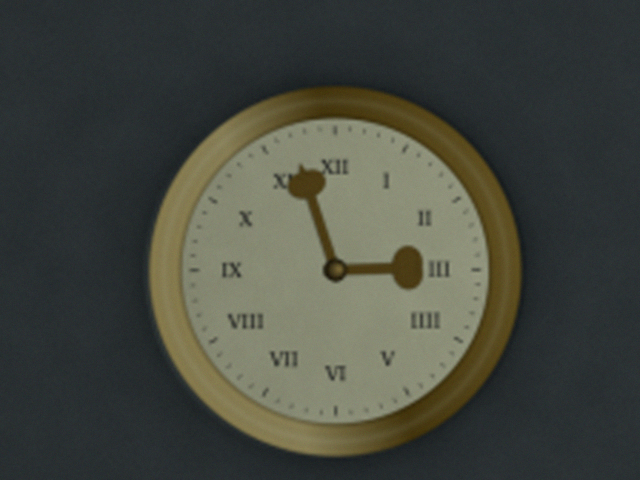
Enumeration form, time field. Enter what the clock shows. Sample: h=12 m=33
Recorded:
h=2 m=57
